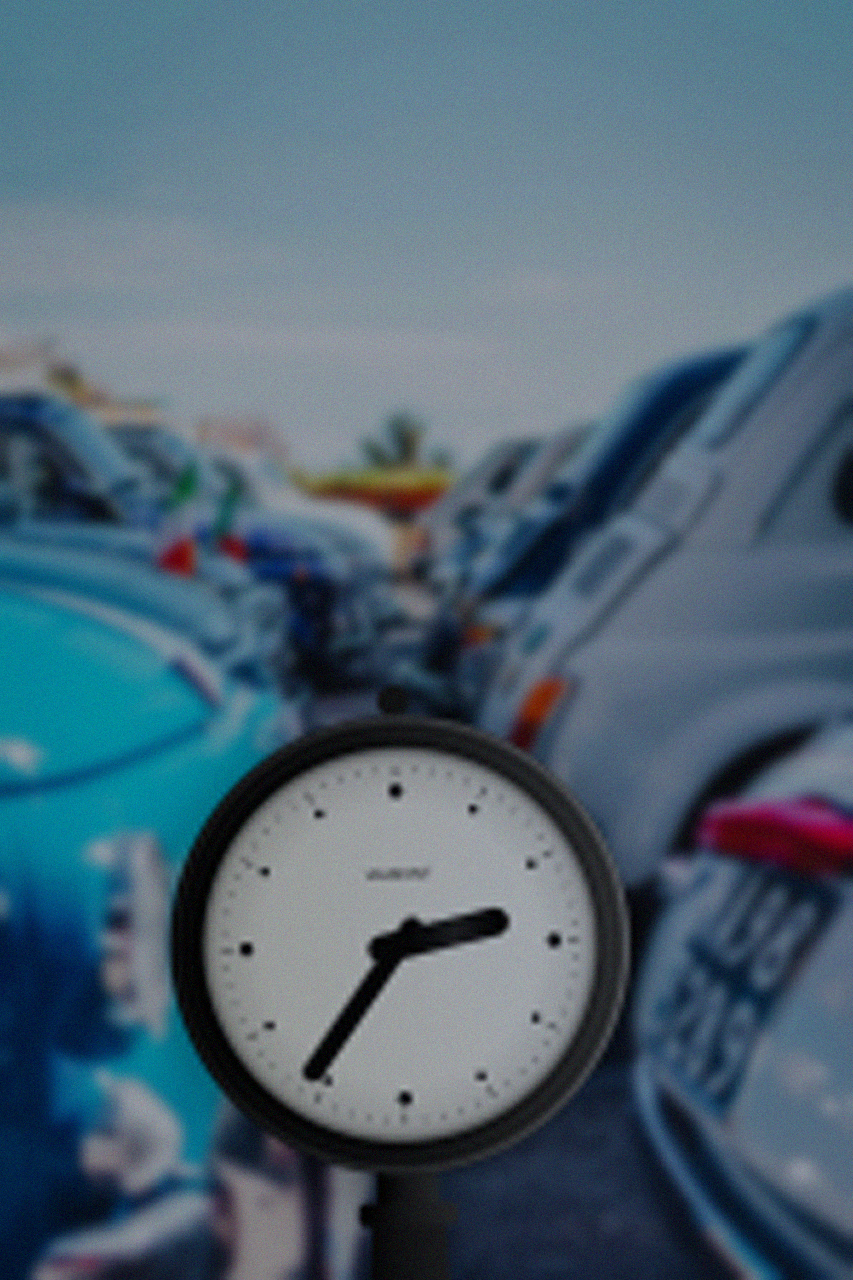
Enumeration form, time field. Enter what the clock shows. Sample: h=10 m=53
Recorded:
h=2 m=36
